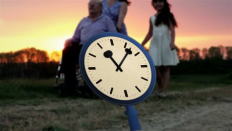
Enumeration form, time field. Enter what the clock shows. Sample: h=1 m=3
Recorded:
h=11 m=7
